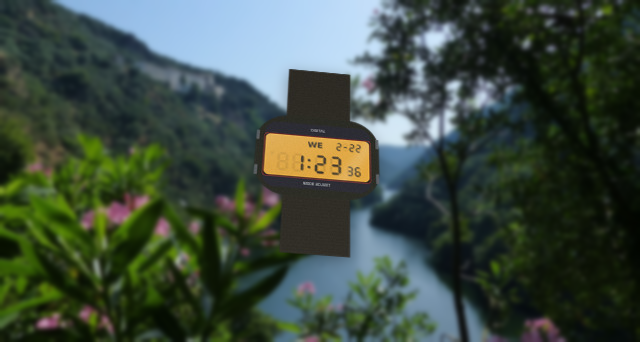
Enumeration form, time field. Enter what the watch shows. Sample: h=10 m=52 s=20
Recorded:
h=1 m=23 s=36
